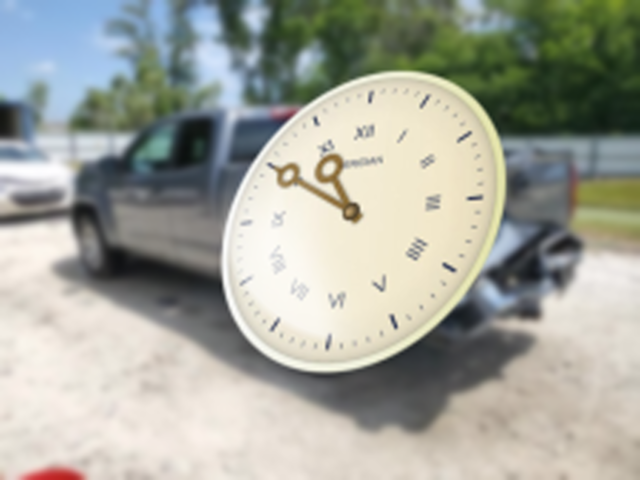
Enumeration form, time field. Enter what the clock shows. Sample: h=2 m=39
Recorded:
h=10 m=50
